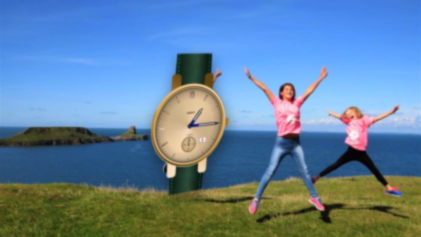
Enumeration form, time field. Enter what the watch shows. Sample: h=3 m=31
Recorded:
h=1 m=15
